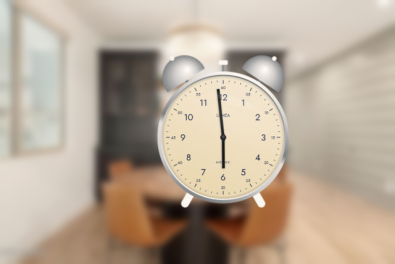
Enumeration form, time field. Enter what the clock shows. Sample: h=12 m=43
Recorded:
h=5 m=59
